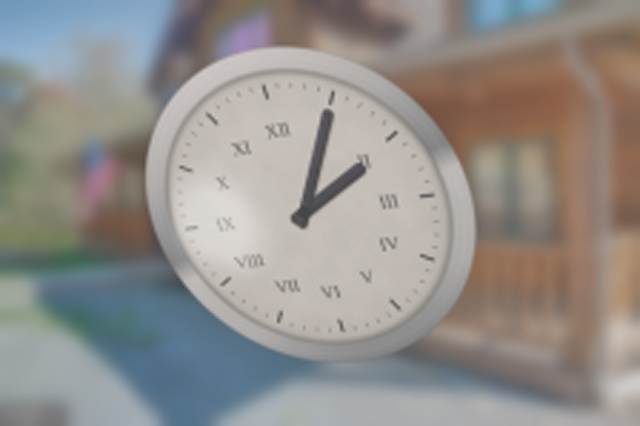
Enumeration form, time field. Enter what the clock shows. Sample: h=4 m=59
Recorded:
h=2 m=5
